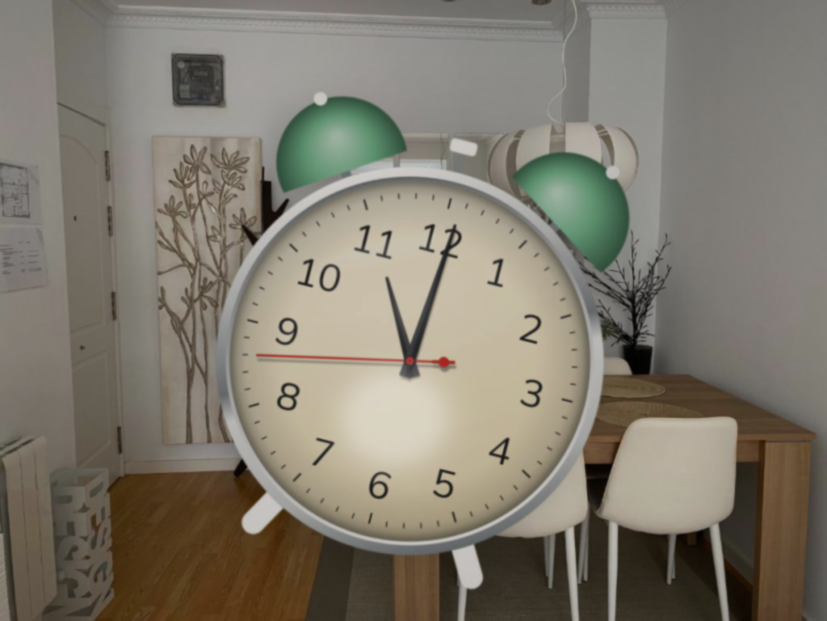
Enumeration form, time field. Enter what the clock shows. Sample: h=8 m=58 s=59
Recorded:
h=11 m=0 s=43
